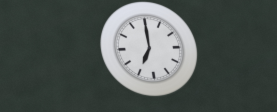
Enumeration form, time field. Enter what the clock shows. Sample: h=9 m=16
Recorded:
h=7 m=0
